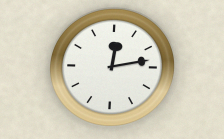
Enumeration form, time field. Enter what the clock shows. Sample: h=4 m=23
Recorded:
h=12 m=13
